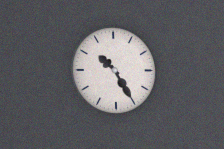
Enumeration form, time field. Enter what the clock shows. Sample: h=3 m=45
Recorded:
h=10 m=25
